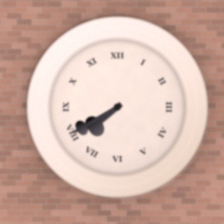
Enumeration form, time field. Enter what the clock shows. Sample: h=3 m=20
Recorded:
h=7 m=40
